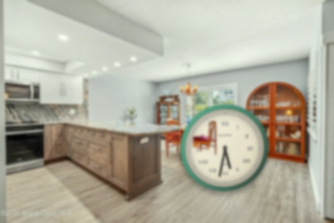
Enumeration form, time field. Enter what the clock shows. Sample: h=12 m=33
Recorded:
h=5 m=32
